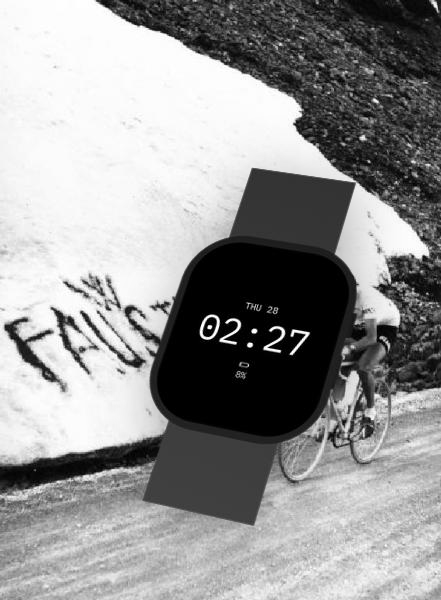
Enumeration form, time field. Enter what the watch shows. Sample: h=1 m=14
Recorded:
h=2 m=27
